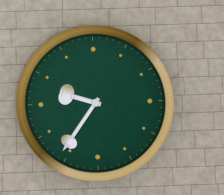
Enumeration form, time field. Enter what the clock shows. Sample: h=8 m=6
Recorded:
h=9 m=36
